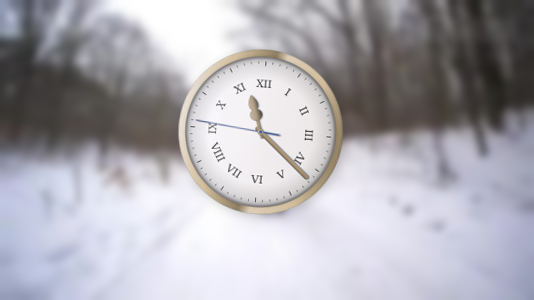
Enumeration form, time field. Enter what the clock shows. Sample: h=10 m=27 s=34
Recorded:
h=11 m=21 s=46
